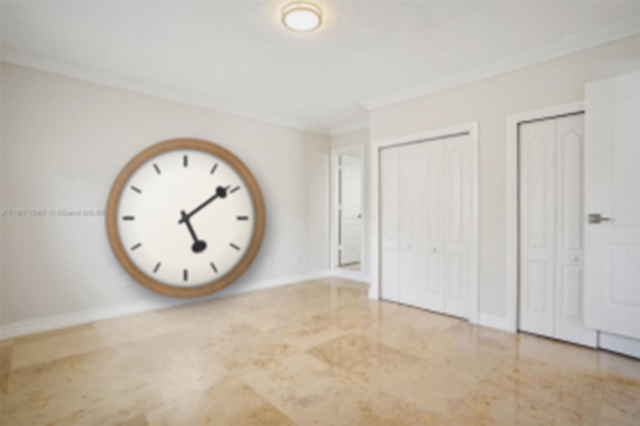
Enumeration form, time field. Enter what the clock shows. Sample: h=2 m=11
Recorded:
h=5 m=9
